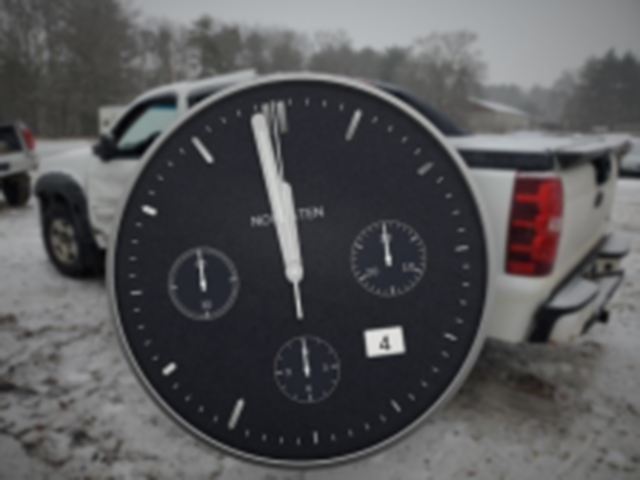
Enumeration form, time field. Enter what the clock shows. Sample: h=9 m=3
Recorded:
h=11 m=59
